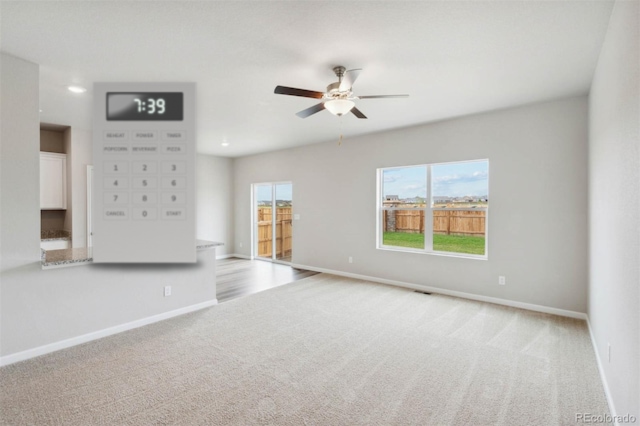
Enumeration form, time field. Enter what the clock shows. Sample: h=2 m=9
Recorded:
h=7 m=39
